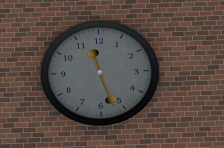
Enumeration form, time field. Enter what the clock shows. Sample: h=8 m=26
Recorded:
h=11 m=27
